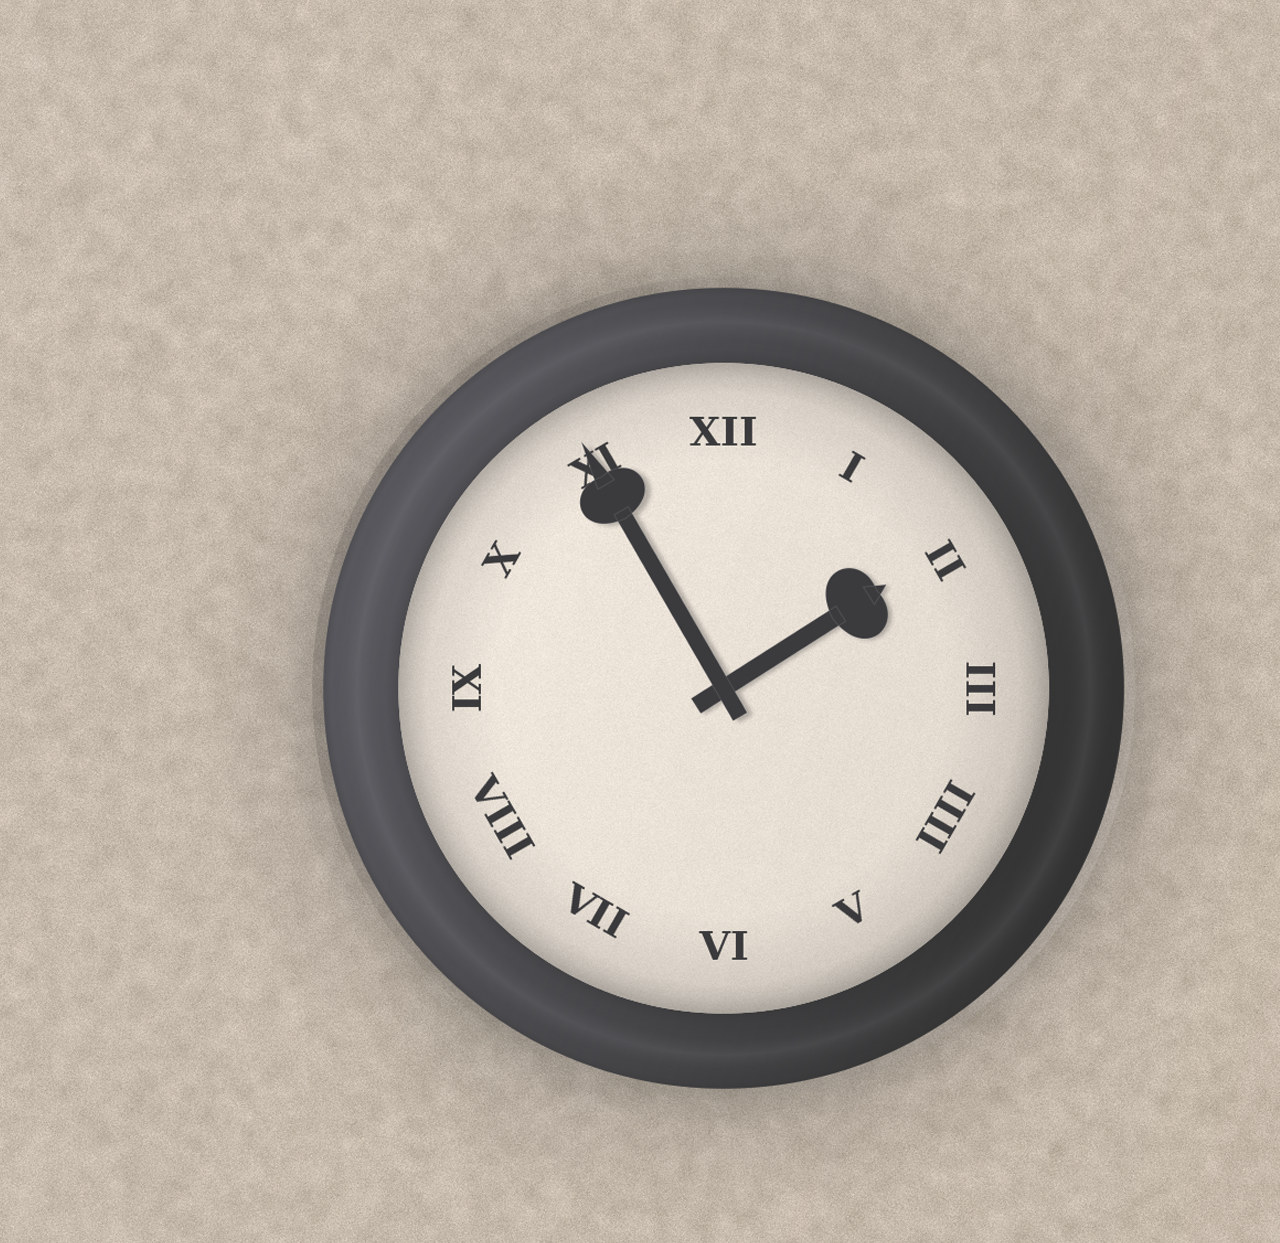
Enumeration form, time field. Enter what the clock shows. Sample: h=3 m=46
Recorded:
h=1 m=55
